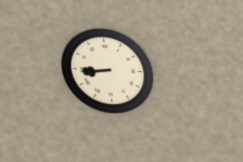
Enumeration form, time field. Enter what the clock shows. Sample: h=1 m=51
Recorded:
h=8 m=44
